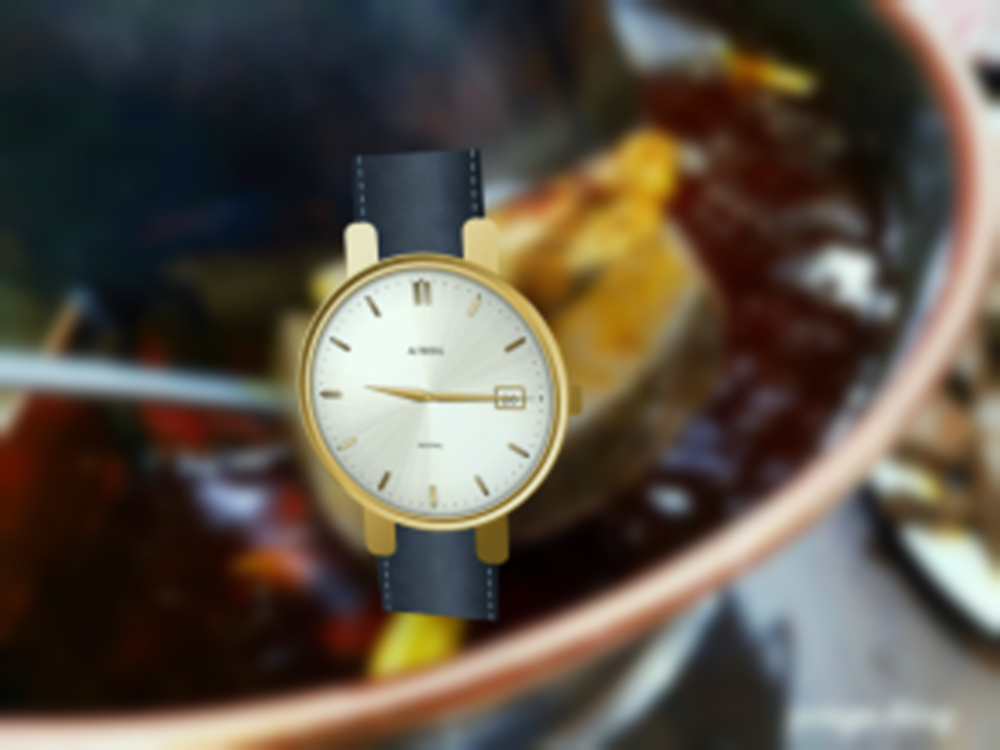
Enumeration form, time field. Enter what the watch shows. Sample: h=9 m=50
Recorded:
h=9 m=15
